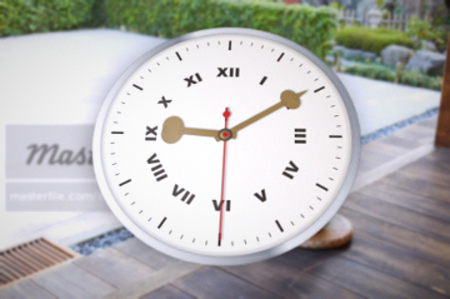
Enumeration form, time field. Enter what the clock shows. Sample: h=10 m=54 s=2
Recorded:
h=9 m=9 s=30
